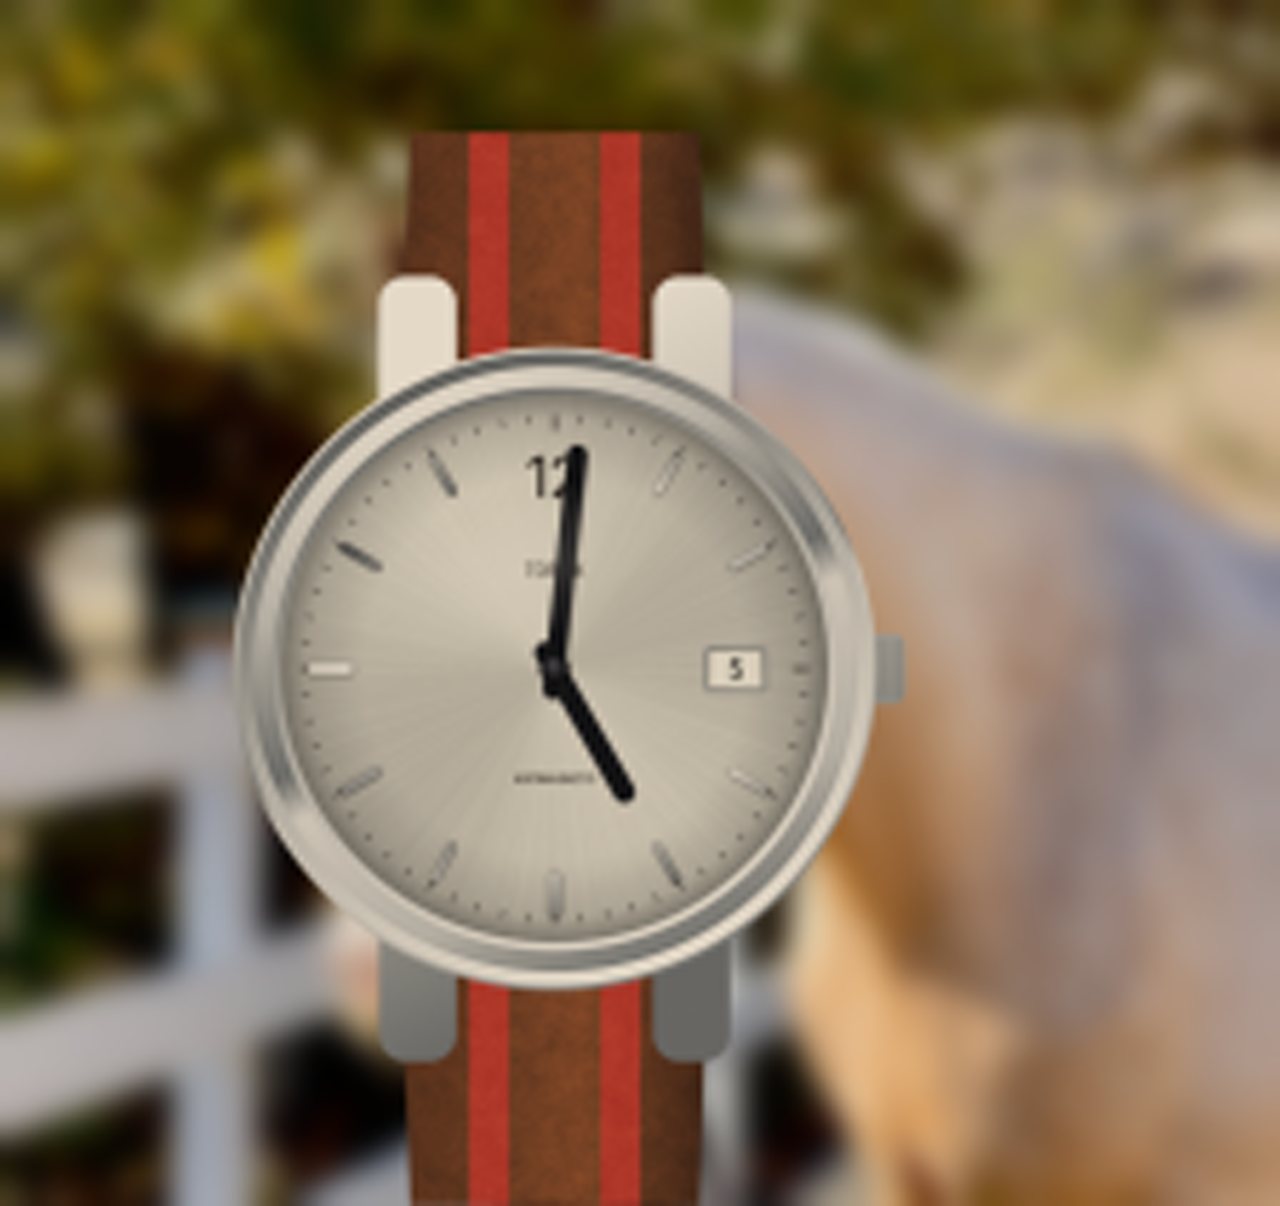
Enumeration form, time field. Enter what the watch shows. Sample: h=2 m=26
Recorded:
h=5 m=1
